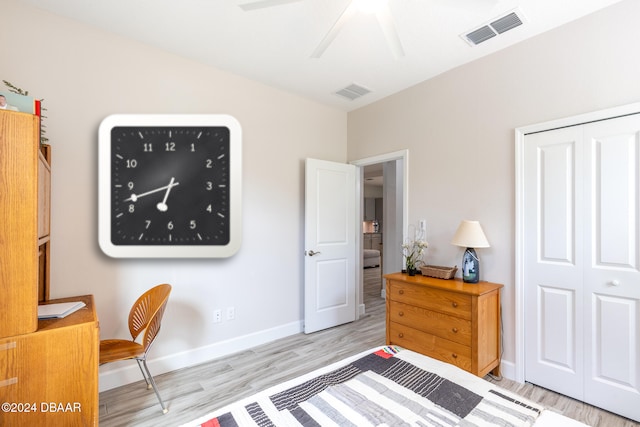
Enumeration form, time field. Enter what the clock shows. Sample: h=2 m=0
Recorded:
h=6 m=42
